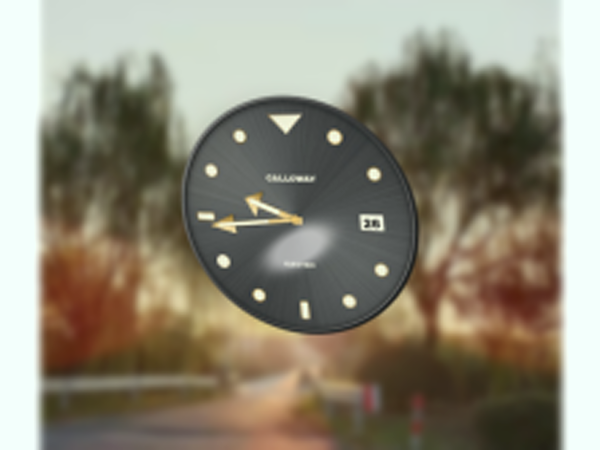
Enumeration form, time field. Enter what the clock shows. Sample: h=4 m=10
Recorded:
h=9 m=44
